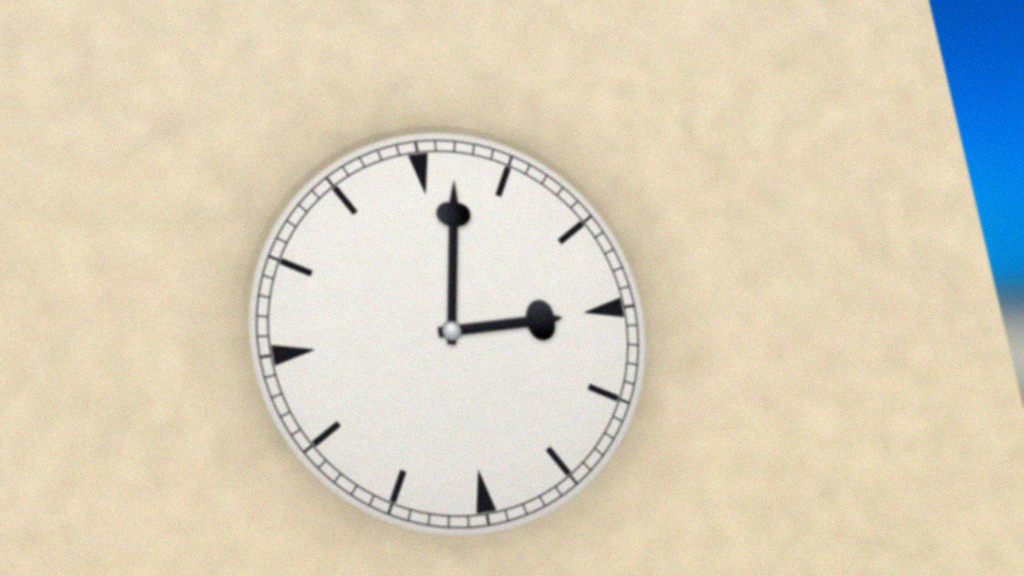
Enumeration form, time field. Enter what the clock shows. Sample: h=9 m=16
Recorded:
h=3 m=2
